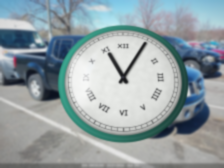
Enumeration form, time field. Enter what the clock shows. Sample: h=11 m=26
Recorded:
h=11 m=5
